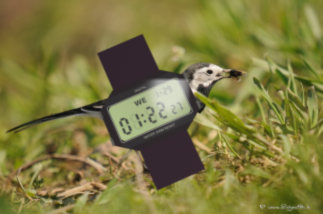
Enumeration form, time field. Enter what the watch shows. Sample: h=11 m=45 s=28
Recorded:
h=1 m=22 s=27
